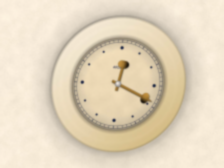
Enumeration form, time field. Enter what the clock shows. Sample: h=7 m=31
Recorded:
h=12 m=19
